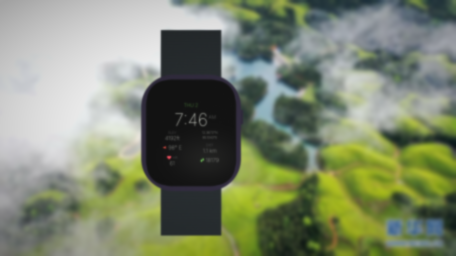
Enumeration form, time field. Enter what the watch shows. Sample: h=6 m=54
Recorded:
h=7 m=46
